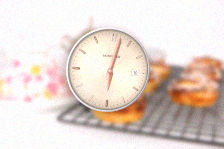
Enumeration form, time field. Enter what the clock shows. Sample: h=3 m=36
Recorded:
h=6 m=2
